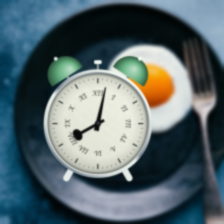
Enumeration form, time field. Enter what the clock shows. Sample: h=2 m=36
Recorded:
h=8 m=2
